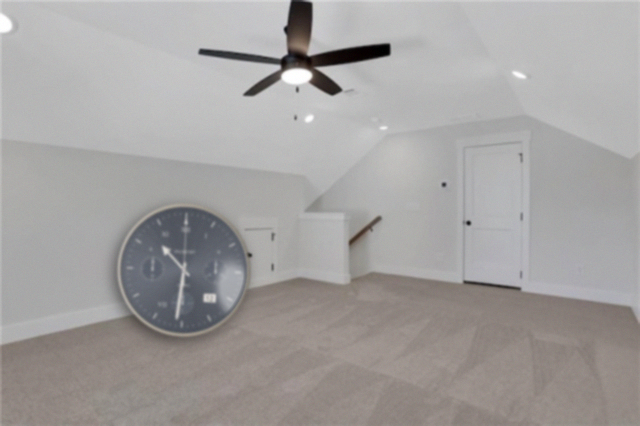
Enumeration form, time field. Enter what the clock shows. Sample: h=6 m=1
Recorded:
h=10 m=31
